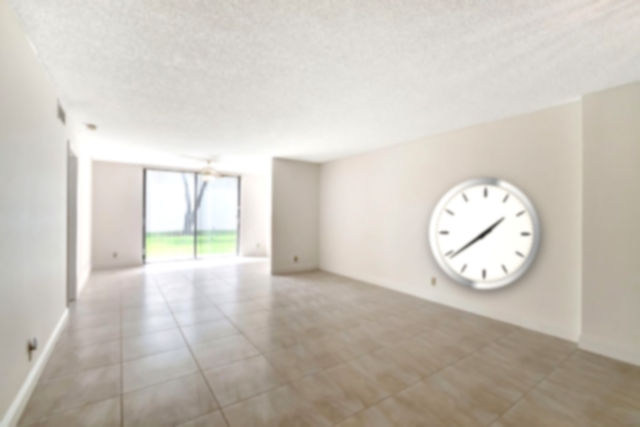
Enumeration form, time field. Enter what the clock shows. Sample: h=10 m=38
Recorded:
h=1 m=39
